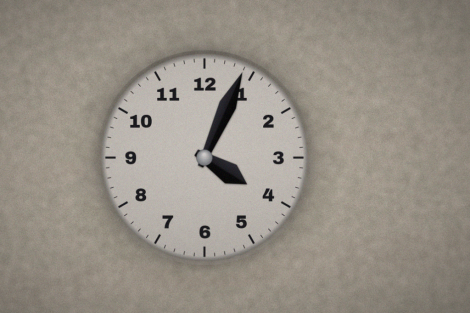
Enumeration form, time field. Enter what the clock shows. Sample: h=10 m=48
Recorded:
h=4 m=4
